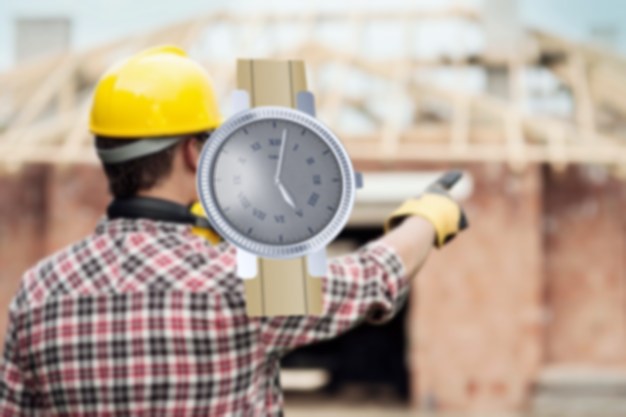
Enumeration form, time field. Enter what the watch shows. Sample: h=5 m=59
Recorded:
h=5 m=2
